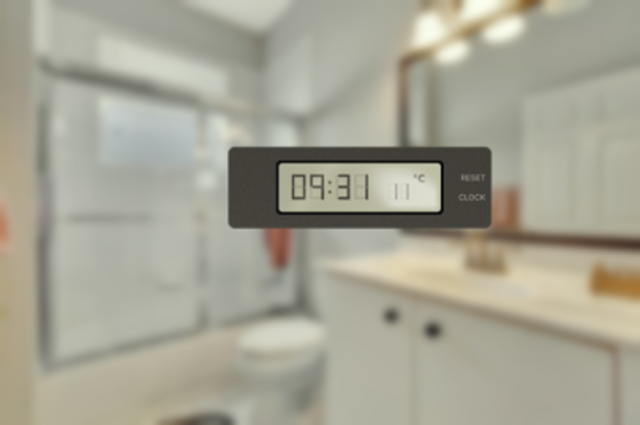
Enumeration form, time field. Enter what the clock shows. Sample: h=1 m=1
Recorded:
h=9 m=31
